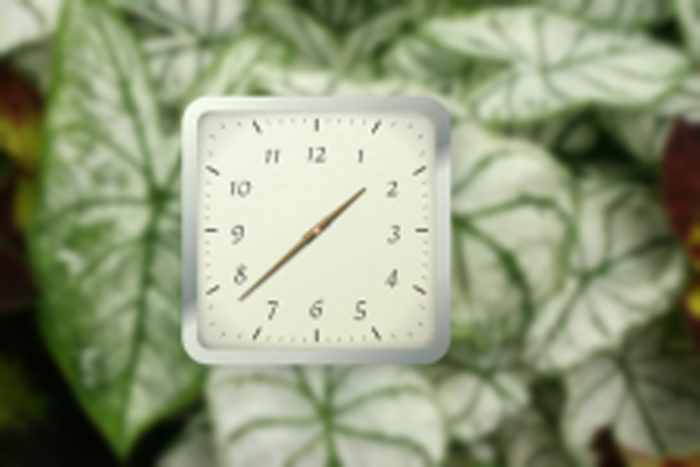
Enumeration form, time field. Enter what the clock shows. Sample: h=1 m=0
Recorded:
h=1 m=38
